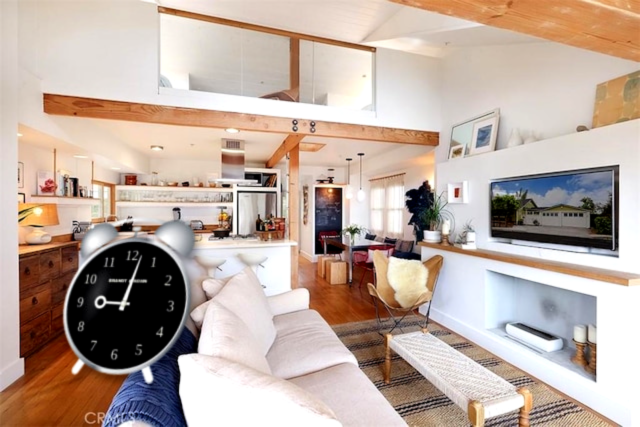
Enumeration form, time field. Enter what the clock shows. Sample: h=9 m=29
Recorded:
h=9 m=2
